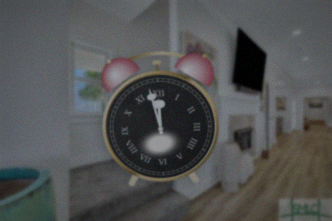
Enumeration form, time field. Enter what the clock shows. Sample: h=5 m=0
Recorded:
h=11 m=58
